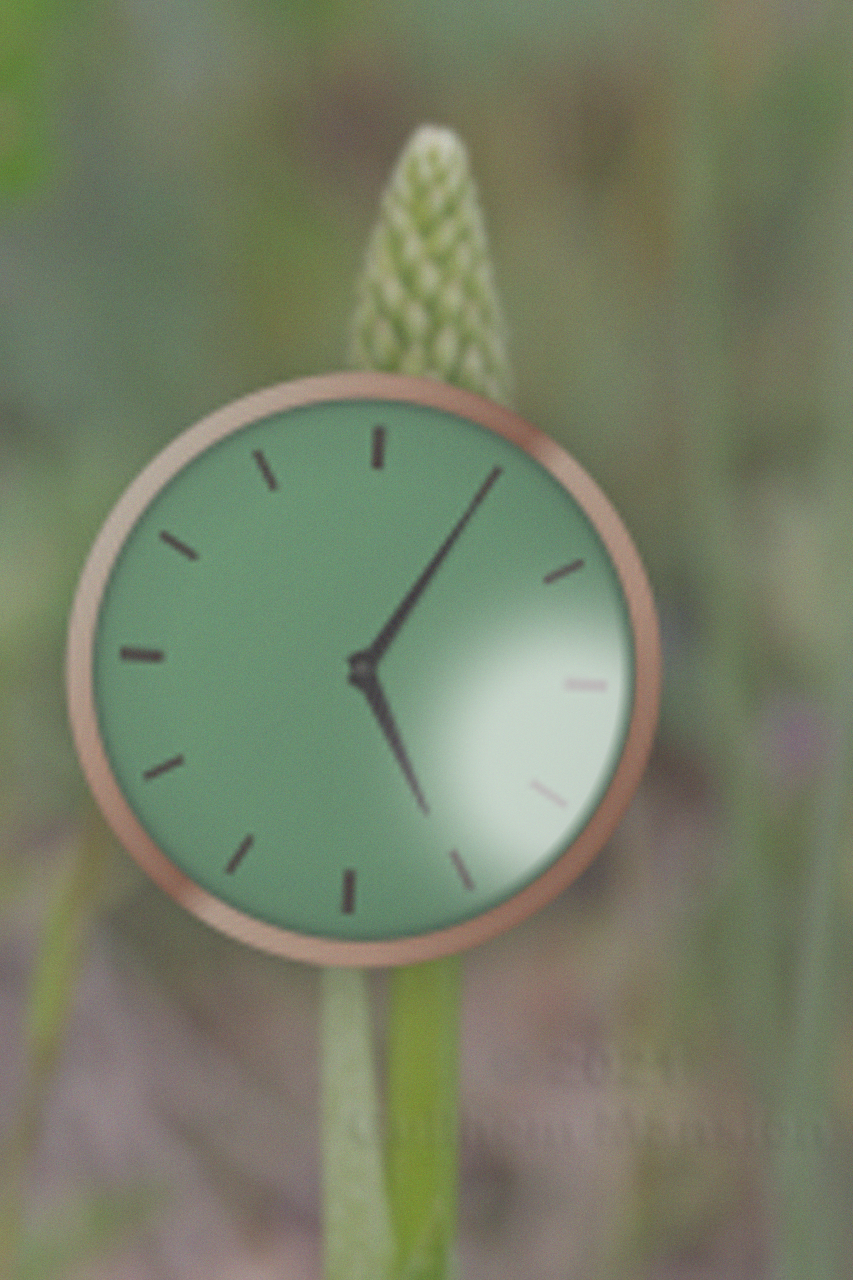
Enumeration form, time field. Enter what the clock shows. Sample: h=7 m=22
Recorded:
h=5 m=5
